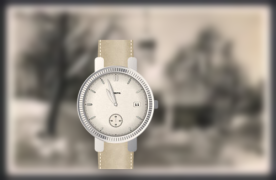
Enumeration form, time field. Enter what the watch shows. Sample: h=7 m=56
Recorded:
h=10 m=57
